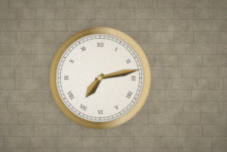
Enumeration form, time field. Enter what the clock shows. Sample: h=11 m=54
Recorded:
h=7 m=13
